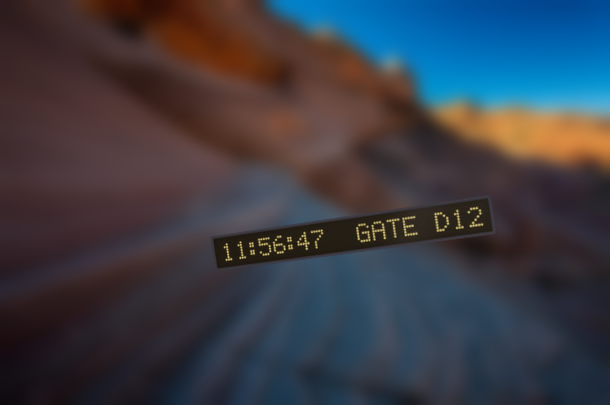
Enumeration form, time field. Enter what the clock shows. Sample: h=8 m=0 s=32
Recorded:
h=11 m=56 s=47
